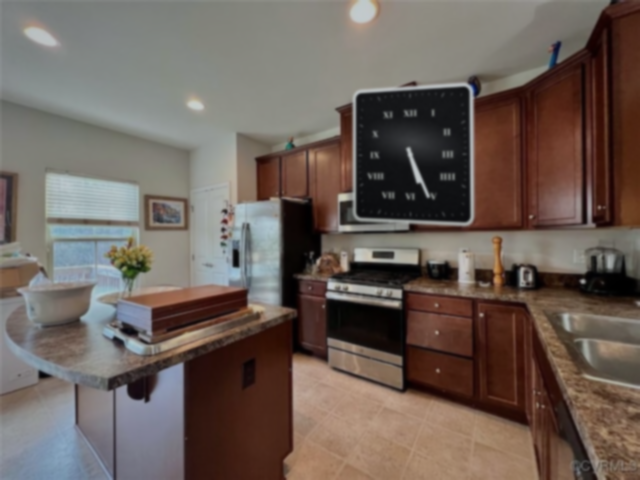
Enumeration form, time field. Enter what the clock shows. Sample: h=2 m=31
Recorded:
h=5 m=26
